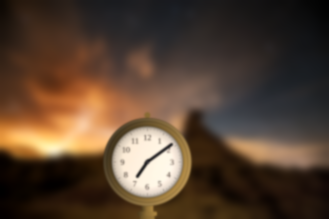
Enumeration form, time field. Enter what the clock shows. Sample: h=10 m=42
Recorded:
h=7 m=9
